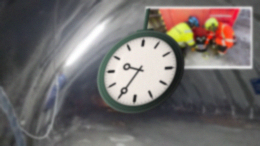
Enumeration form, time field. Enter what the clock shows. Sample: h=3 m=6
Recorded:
h=9 m=35
